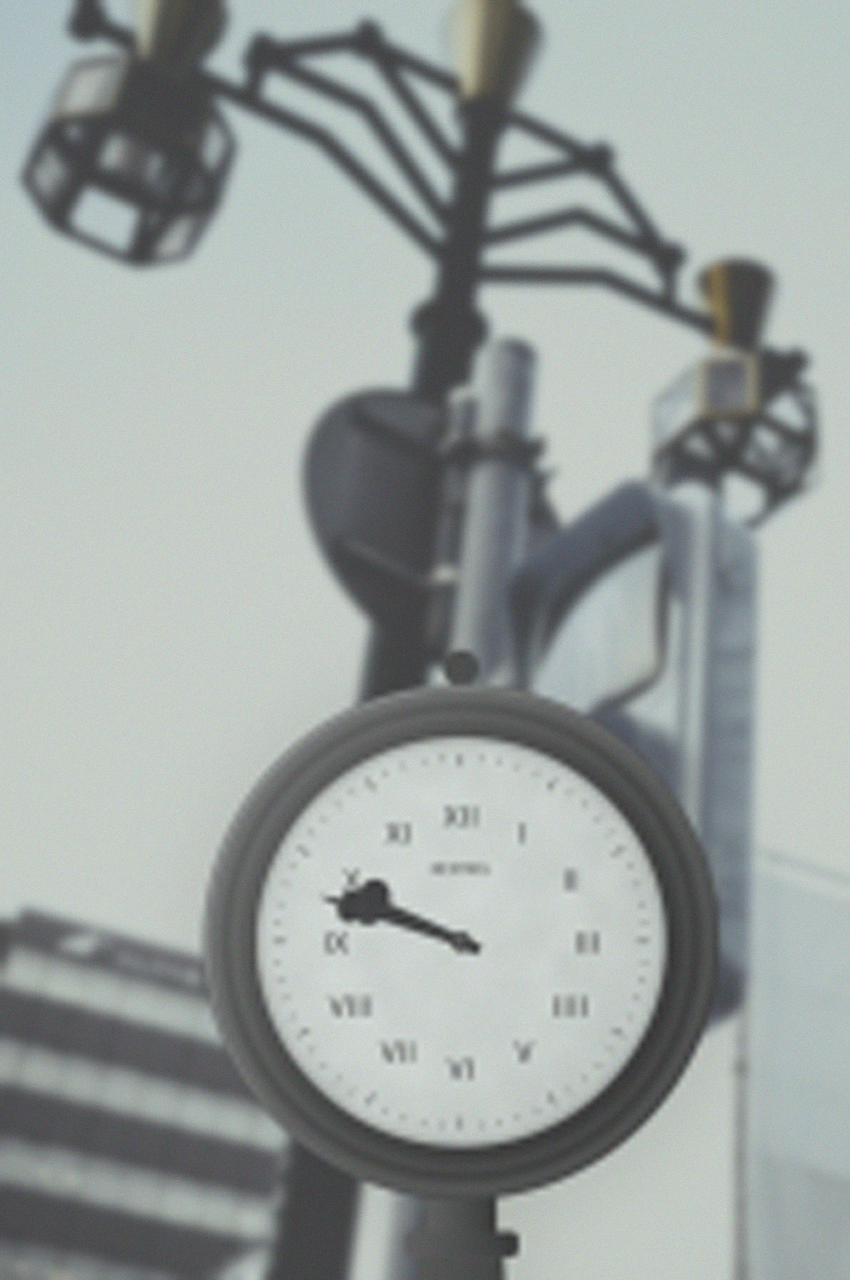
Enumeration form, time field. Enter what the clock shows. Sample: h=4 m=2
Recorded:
h=9 m=48
